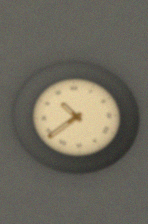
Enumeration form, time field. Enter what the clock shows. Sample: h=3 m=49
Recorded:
h=10 m=39
